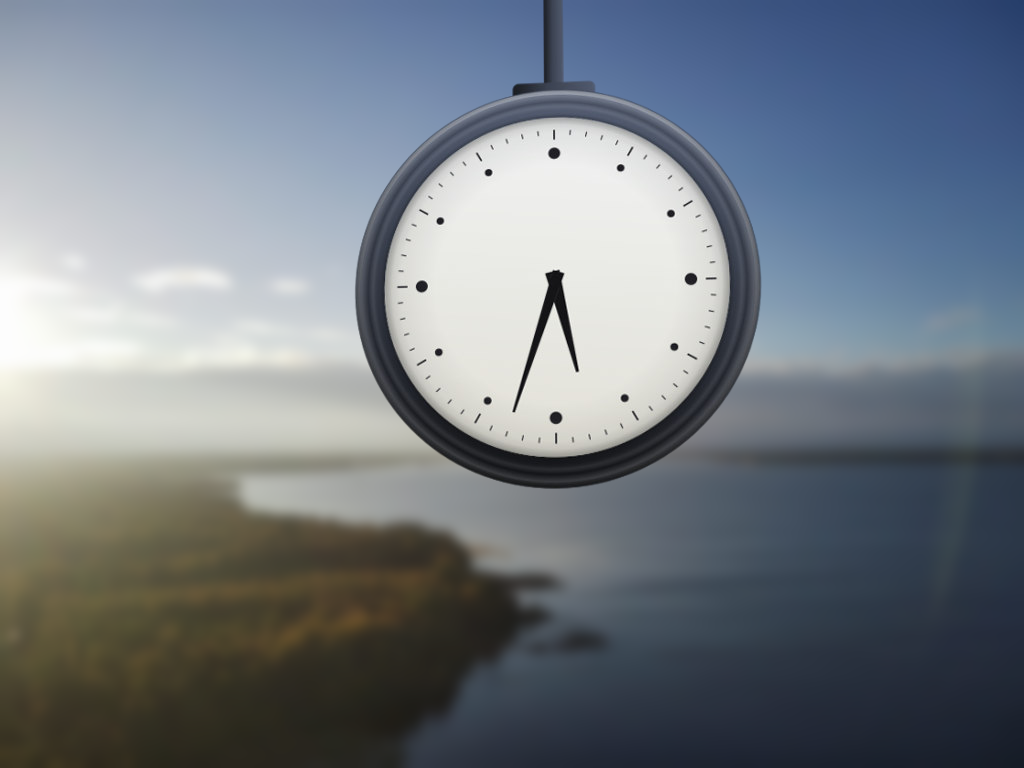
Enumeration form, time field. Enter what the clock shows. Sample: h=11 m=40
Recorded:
h=5 m=33
